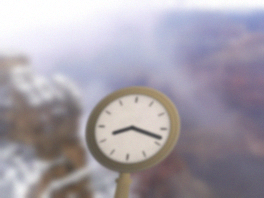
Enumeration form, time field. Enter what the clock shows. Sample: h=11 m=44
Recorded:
h=8 m=18
